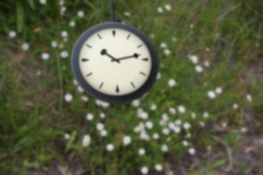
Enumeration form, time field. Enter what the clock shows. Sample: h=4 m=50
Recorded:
h=10 m=13
